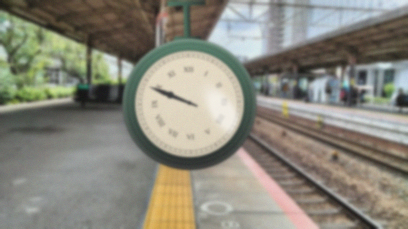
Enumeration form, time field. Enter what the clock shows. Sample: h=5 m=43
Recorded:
h=9 m=49
